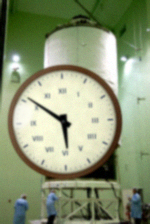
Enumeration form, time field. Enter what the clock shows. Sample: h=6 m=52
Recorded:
h=5 m=51
